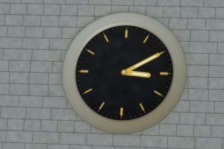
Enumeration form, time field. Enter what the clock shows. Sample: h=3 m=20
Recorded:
h=3 m=10
